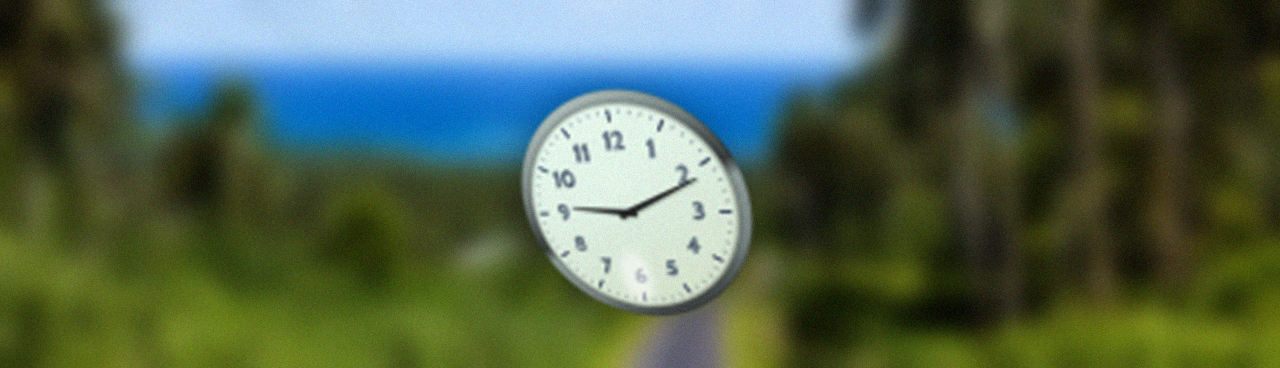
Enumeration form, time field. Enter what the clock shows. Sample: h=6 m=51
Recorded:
h=9 m=11
